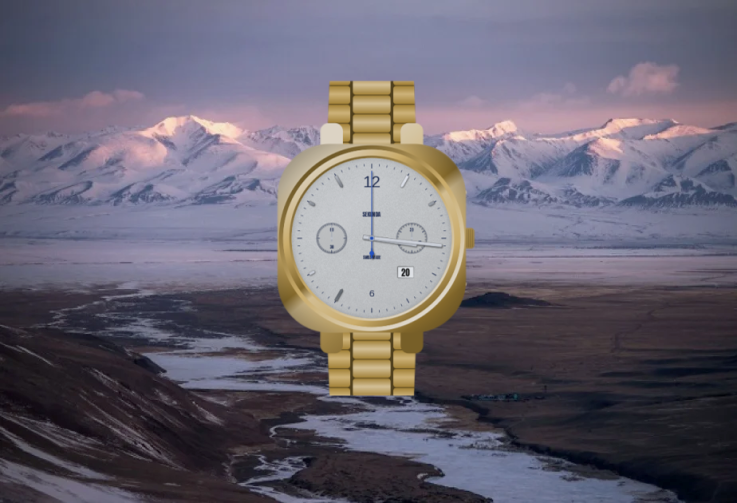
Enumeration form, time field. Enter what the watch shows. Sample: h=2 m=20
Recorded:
h=3 m=16
